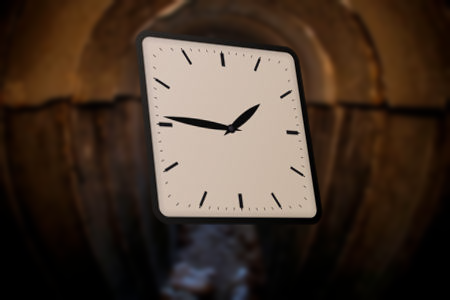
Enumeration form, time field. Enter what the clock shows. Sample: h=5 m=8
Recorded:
h=1 m=46
